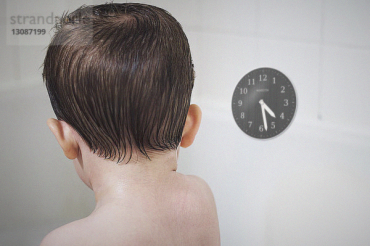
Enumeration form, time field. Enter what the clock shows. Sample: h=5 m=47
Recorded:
h=4 m=28
